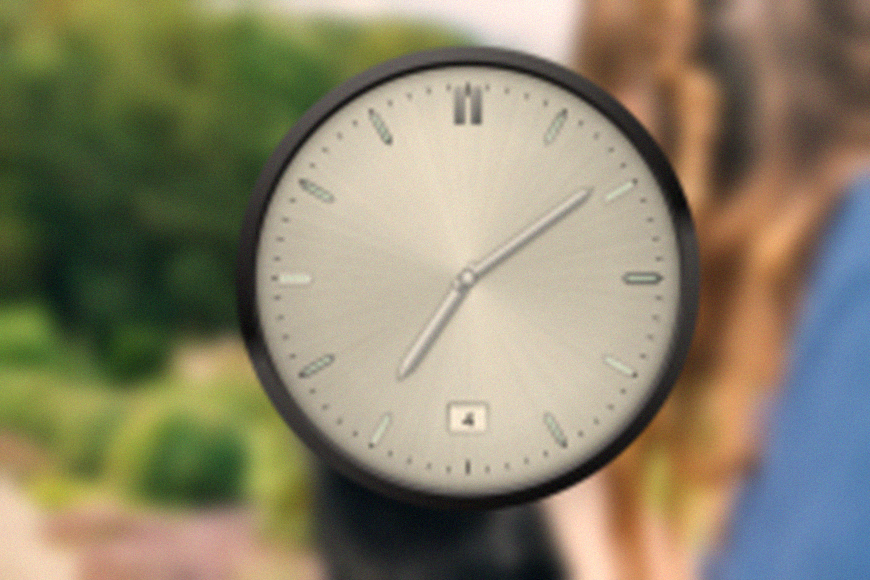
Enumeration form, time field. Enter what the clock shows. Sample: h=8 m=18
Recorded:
h=7 m=9
